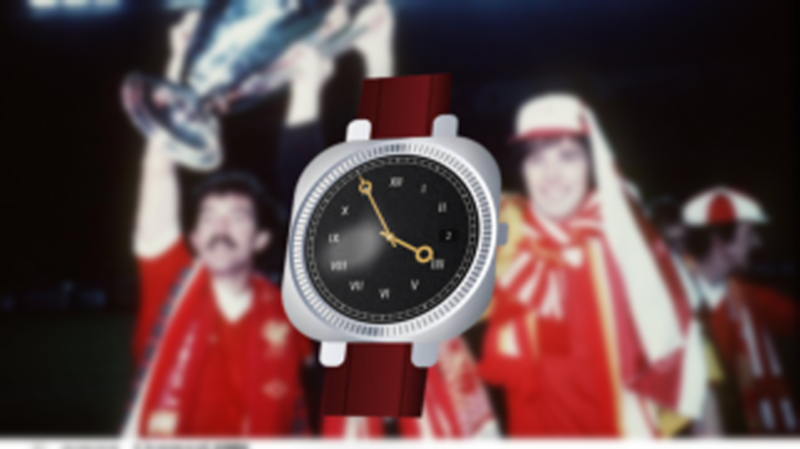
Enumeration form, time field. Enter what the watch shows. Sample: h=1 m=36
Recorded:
h=3 m=55
